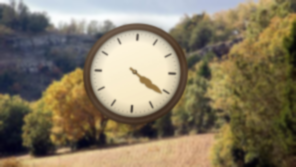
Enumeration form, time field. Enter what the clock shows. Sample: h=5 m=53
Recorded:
h=4 m=21
